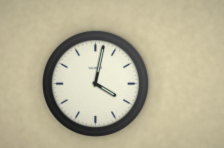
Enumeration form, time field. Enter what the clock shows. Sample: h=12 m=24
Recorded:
h=4 m=2
